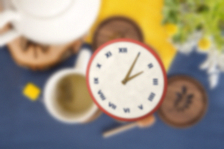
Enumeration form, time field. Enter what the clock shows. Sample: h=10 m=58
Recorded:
h=2 m=5
